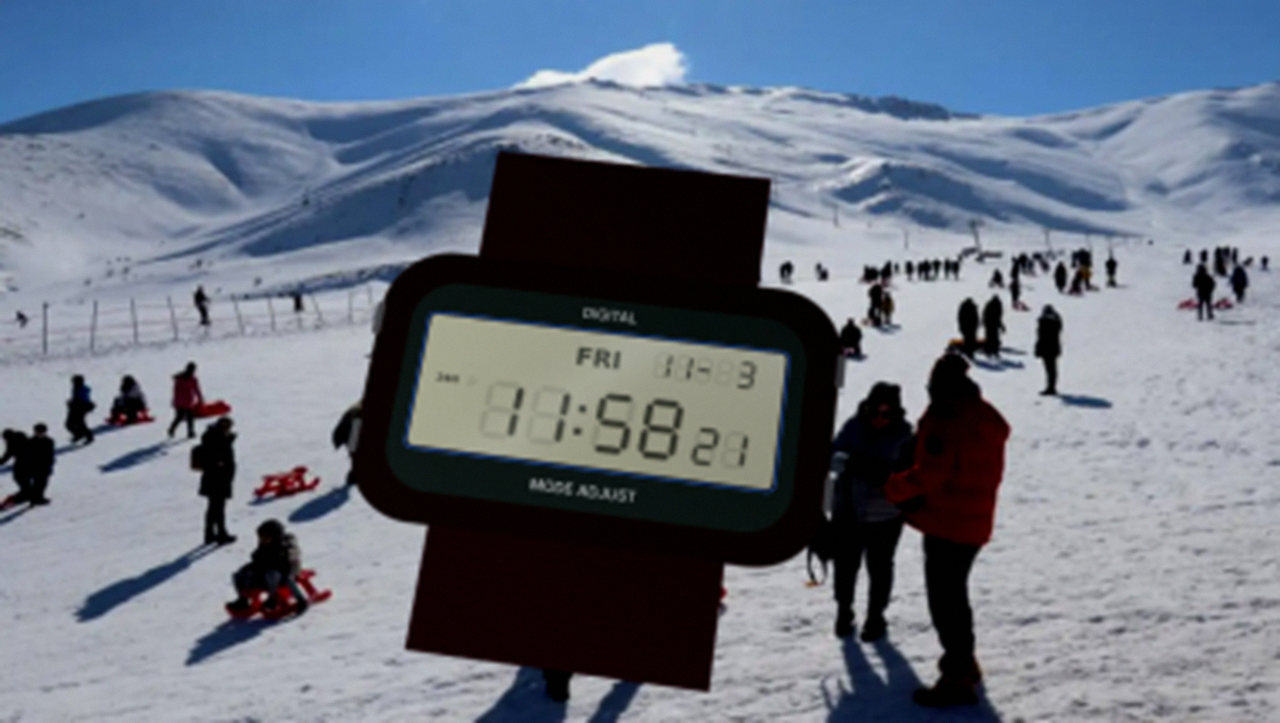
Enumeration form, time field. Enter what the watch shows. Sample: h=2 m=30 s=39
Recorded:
h=11 m=58 s=21
